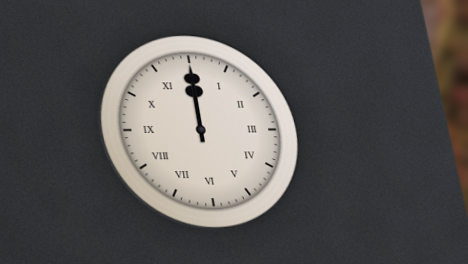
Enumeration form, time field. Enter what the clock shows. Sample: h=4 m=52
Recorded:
h=12 m=0
